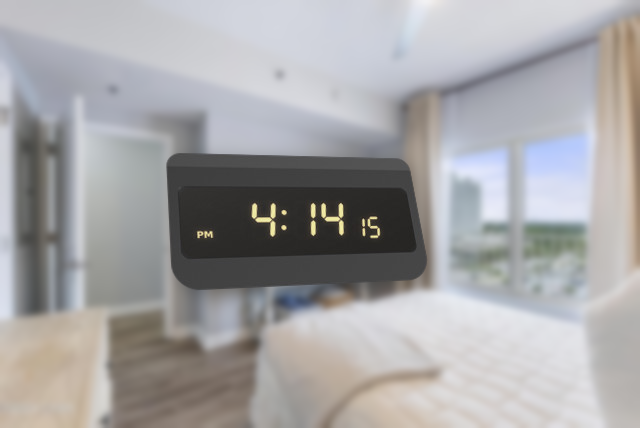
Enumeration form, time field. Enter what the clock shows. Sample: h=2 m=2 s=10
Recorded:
h=4 m=14 s=15
